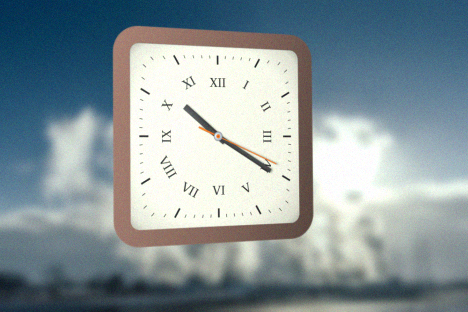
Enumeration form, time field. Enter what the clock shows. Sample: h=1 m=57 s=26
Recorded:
h=10 m=20 s=19
